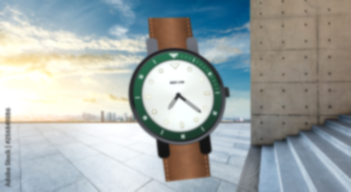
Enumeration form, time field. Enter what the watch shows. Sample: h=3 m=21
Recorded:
h=7 m=22
